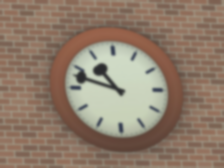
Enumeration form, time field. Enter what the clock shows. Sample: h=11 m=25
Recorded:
h=10 m=48
